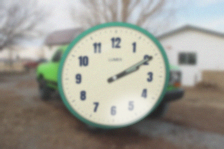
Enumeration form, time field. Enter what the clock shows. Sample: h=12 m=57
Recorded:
h=2 m=10
